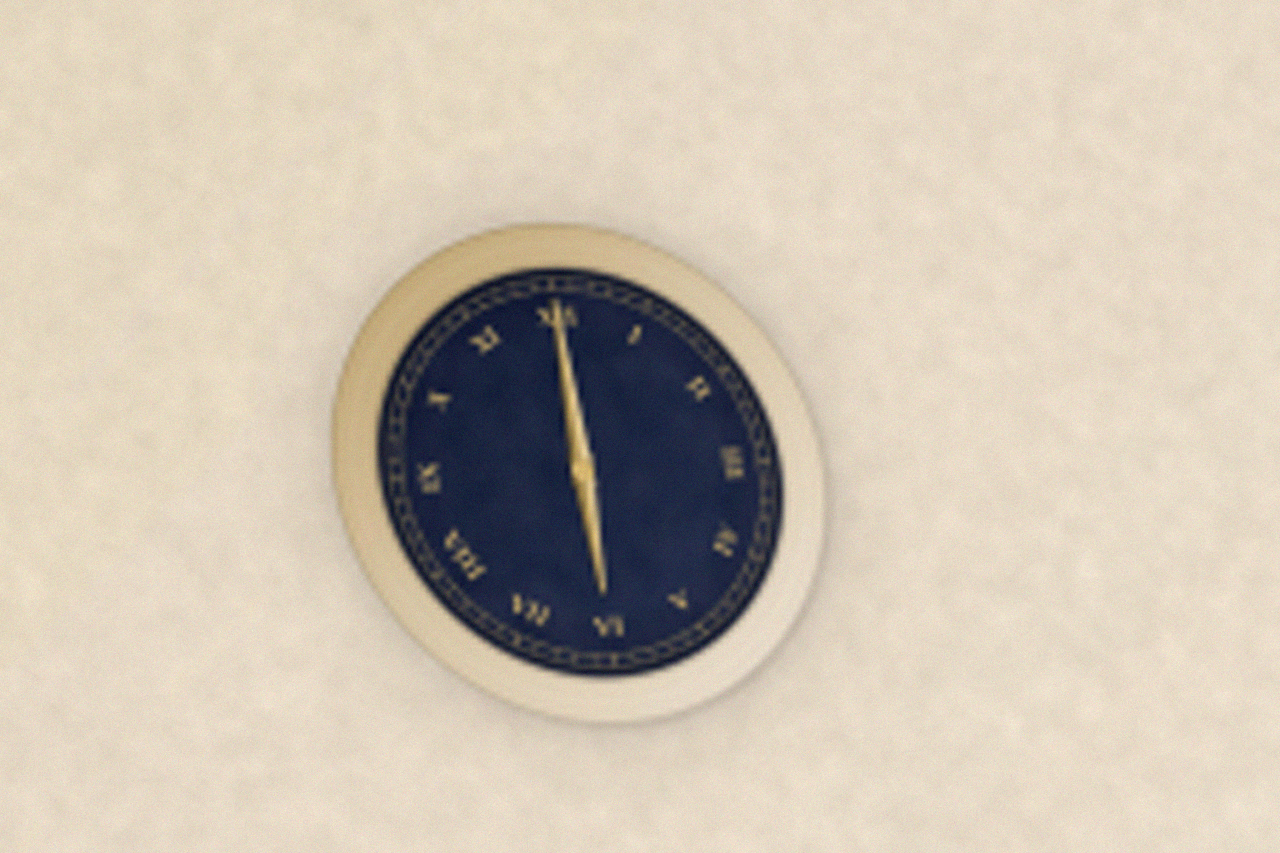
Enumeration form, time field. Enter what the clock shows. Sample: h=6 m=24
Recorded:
h=6 m=0
